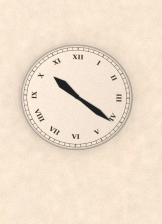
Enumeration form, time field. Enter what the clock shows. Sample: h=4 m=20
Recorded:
h=10 m=21
